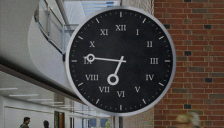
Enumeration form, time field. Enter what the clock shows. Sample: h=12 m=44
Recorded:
h=6 m=46
